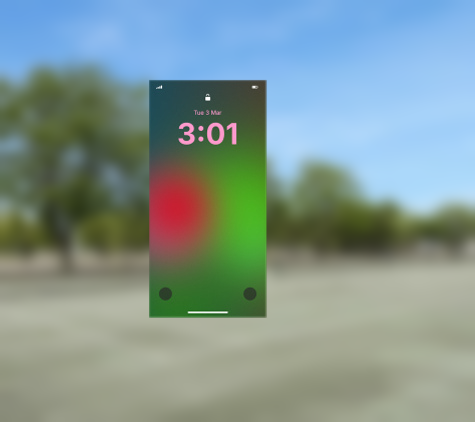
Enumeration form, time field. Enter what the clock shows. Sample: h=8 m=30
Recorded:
h=3 m=1
